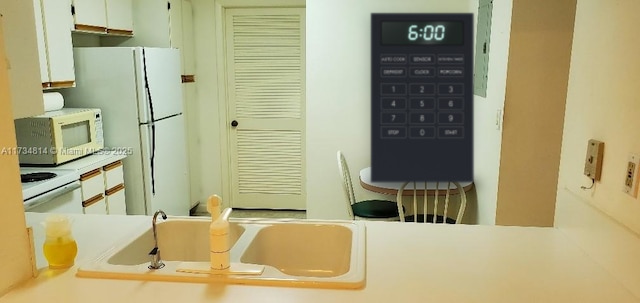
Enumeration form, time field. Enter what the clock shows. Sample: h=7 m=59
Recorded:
h=6 m=0
